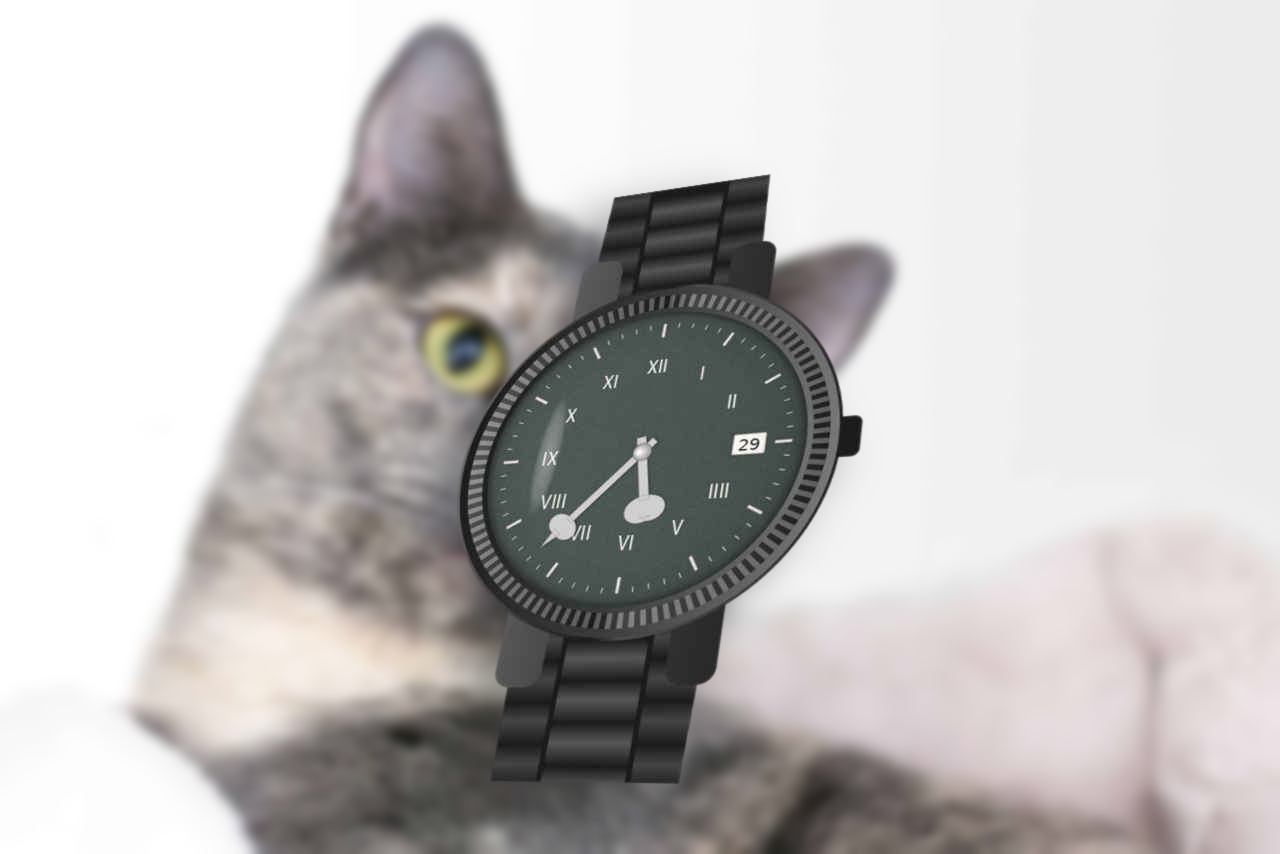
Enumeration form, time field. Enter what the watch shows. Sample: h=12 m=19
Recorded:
h=5 m=37
